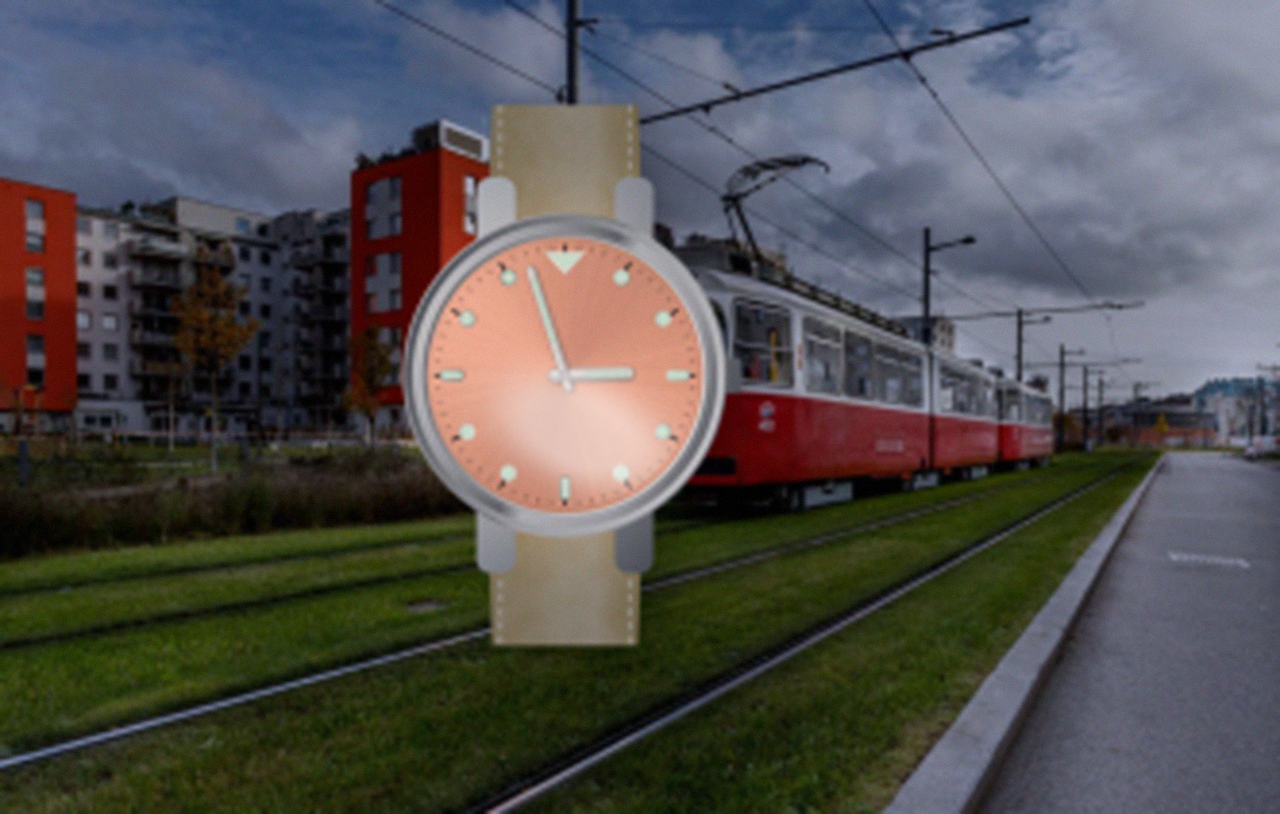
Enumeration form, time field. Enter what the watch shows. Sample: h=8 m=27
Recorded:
h=2 m=57
